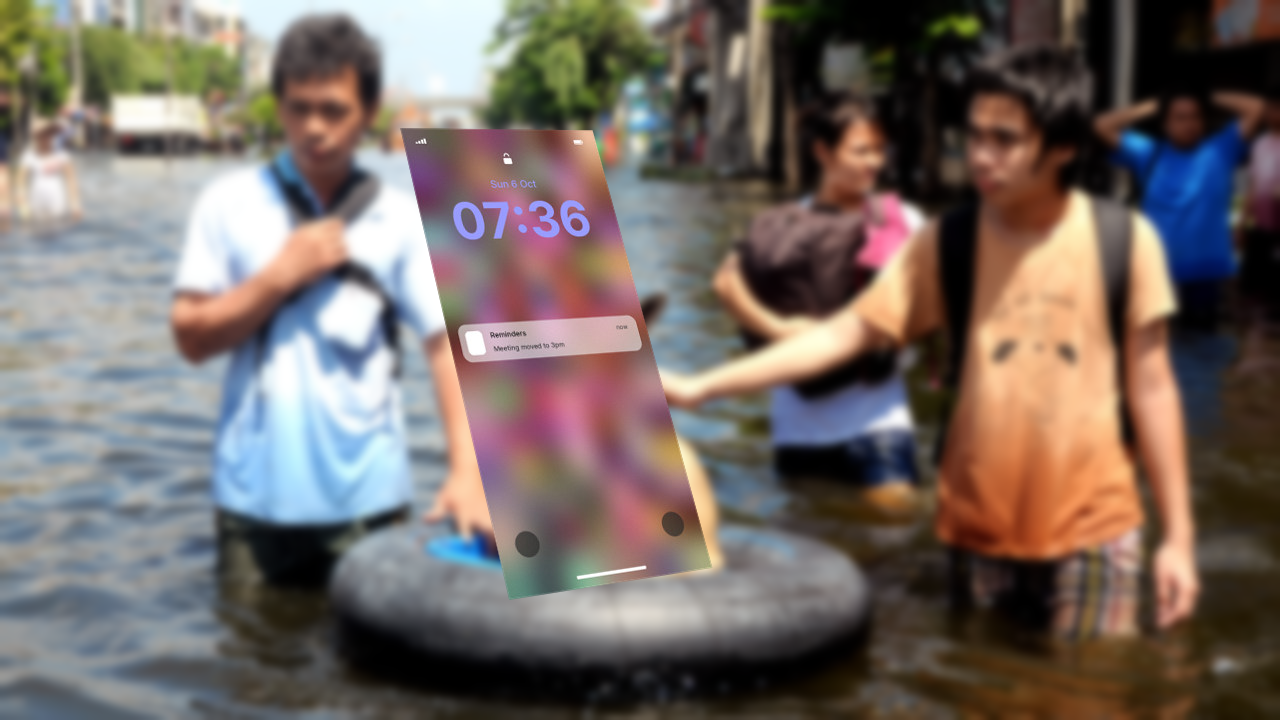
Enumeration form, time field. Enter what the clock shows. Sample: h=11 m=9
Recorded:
h=7 m=36
